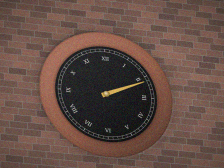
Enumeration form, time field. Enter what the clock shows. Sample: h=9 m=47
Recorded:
h=2 m=11
